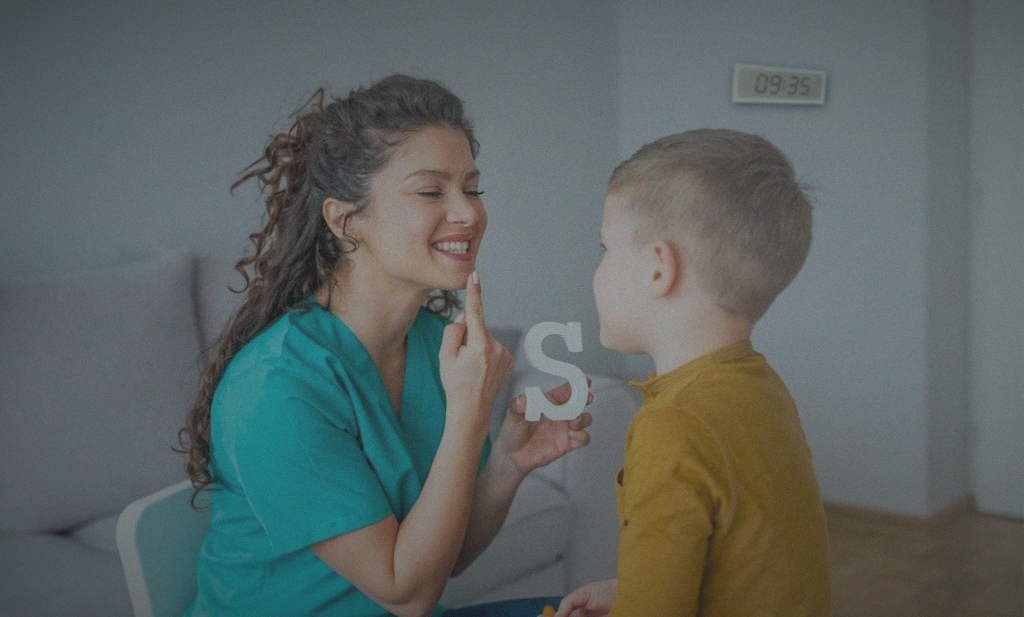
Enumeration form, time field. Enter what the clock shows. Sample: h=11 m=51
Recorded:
h=9 m=35
